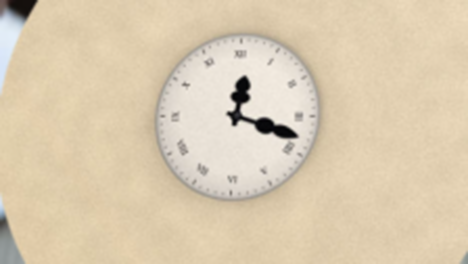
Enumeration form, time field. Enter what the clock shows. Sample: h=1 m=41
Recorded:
h=12 m=18
